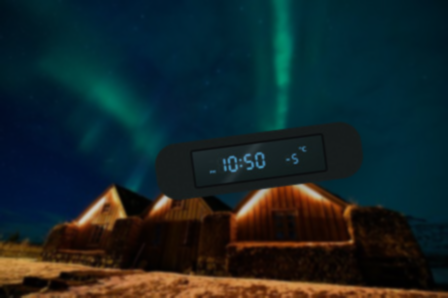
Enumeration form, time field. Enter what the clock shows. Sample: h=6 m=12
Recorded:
h=10 m=50
